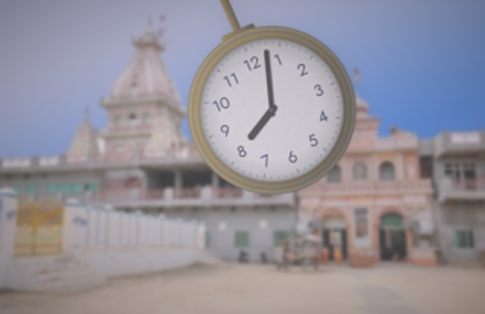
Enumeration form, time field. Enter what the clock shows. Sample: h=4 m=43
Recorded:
h=8 m=3
